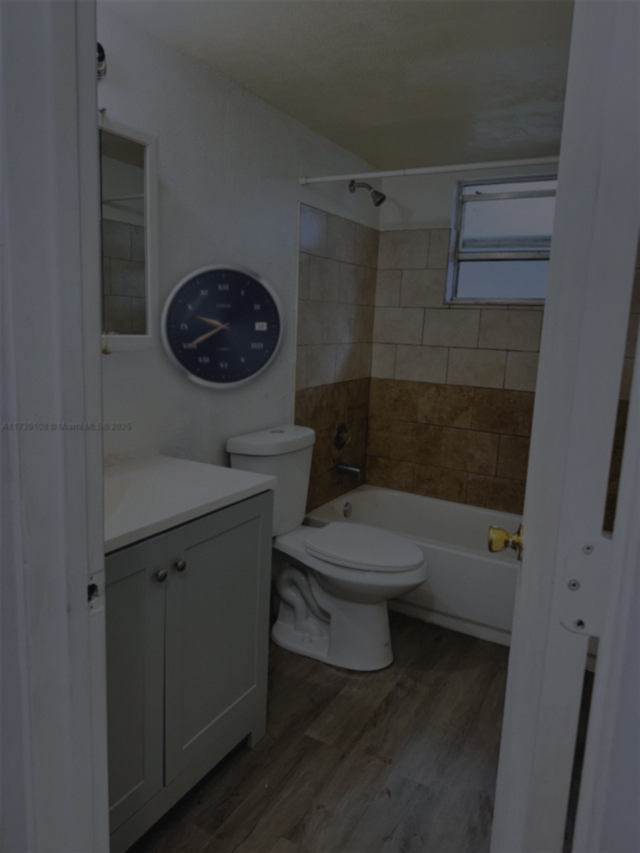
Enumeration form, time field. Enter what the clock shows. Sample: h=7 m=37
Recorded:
h=9 m=40
